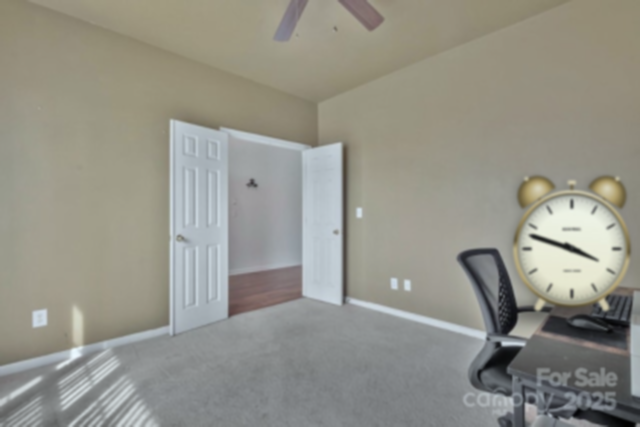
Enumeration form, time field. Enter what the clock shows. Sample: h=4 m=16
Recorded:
h=3 m=48
